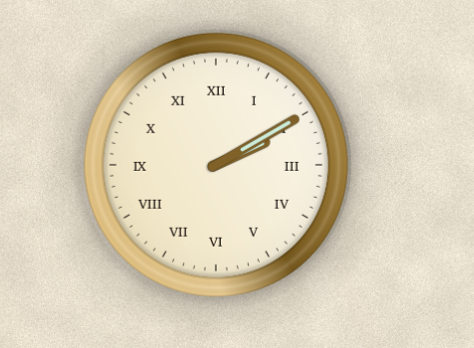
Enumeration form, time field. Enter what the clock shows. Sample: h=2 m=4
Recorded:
h=2 m=10
